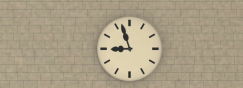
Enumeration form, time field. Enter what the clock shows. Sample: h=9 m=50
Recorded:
h=8 m=57
